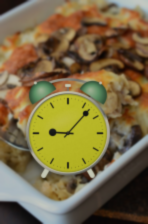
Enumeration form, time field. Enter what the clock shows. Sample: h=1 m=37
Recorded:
h=9 m=7
